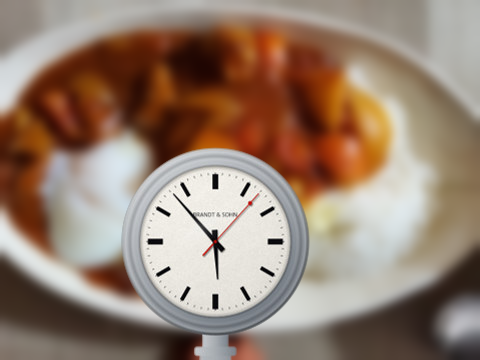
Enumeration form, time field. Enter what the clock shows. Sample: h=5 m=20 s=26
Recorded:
h=5 m=53 s=7
